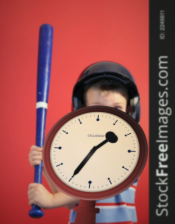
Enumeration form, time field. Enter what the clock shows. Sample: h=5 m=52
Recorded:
h=1 m=35
